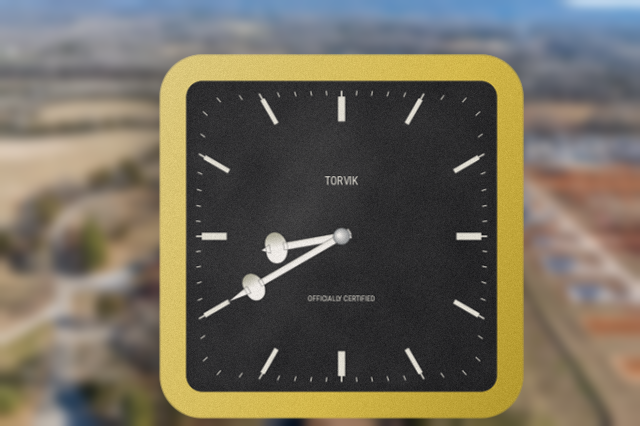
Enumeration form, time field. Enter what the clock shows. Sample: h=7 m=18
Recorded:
h=8 m=40
